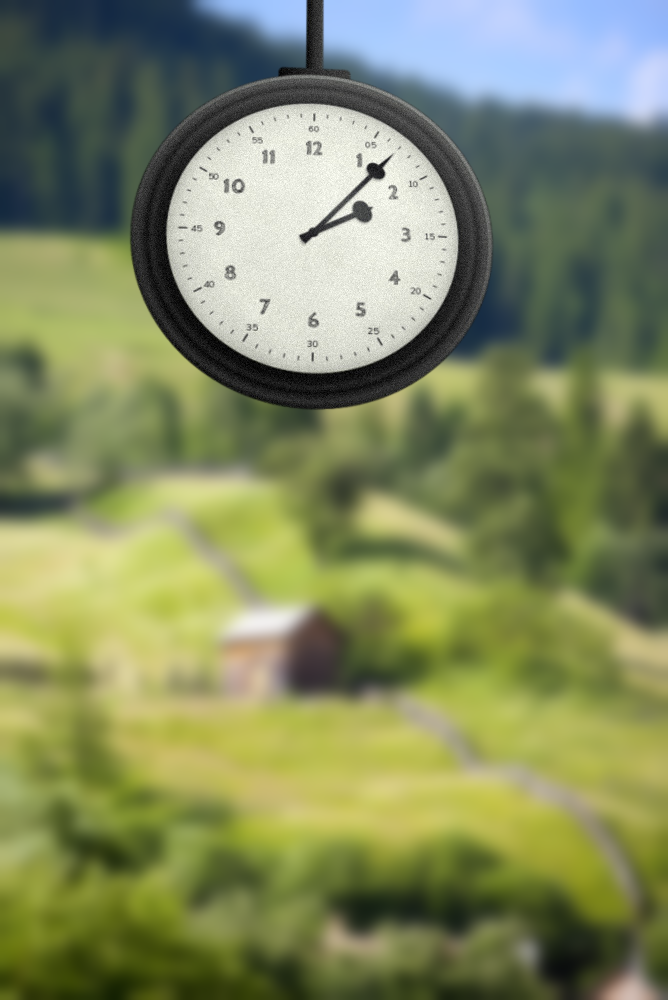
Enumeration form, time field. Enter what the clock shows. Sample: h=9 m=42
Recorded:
h=2 m=7
